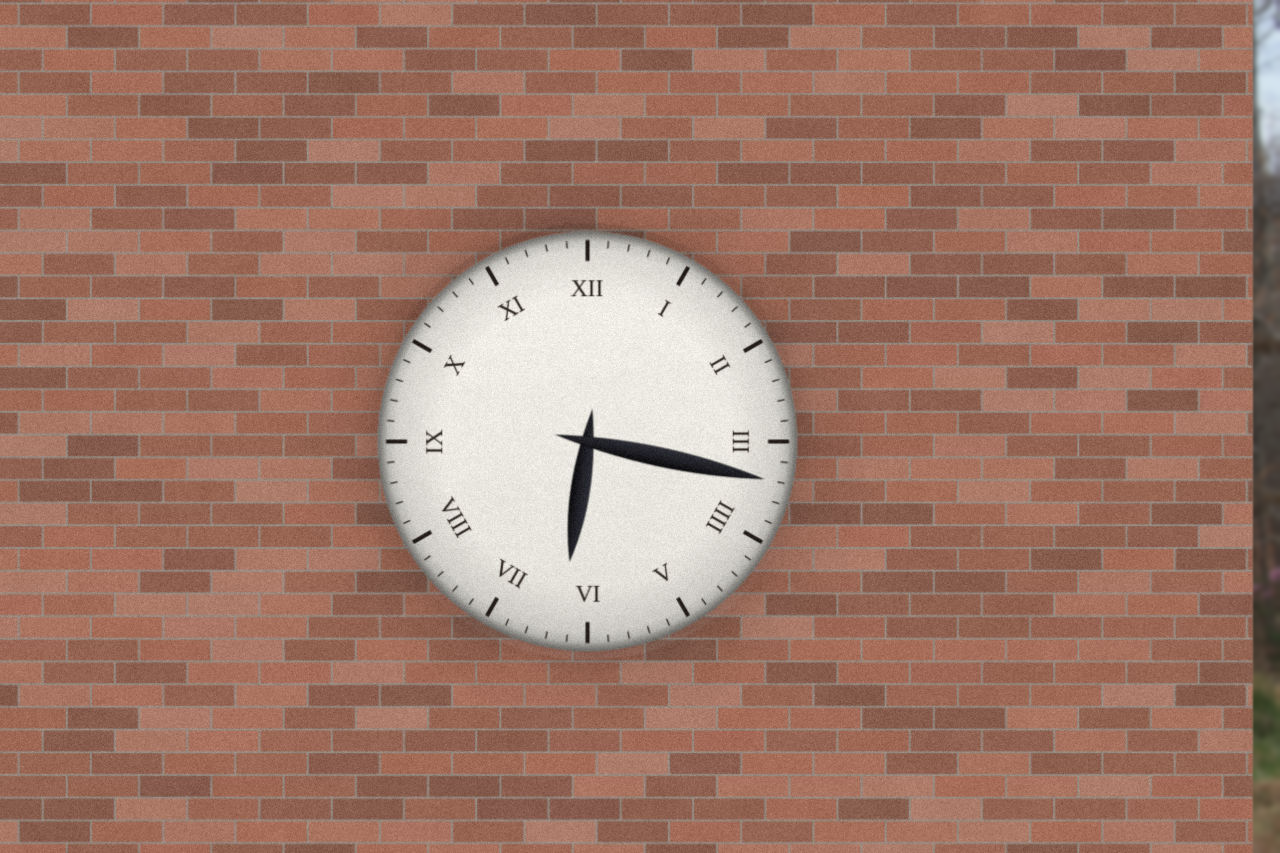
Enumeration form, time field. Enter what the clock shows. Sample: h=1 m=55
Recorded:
h=6 m=17
